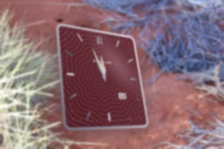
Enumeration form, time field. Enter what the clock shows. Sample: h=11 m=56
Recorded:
h=11 m=57
